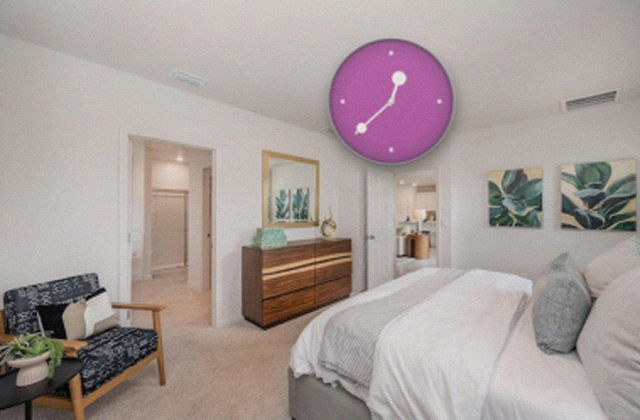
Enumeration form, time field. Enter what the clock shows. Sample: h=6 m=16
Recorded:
h=12 m=38
